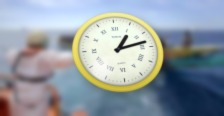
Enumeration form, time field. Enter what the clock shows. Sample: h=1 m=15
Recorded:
h=1 m=13
